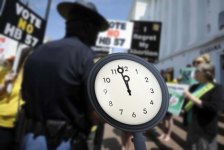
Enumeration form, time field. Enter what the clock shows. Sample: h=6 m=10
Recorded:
h=11 m=58
